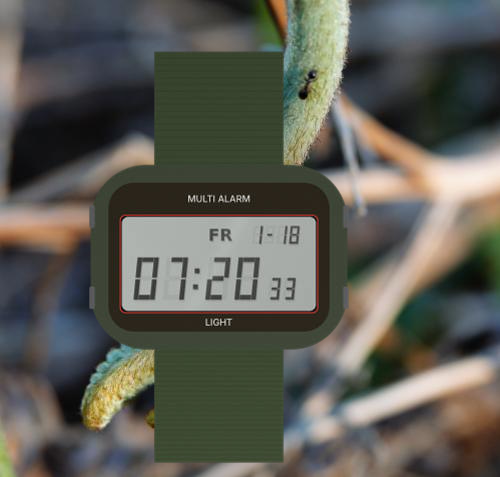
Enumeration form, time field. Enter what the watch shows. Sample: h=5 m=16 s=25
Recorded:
h=7 m=20 s=33
